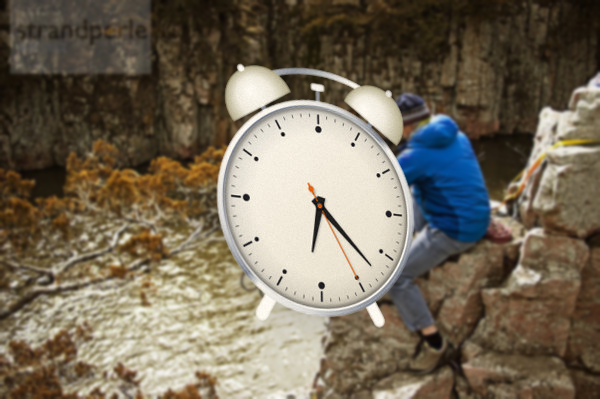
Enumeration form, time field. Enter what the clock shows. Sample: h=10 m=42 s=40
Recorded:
h=6 m=22 s=25
